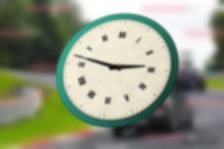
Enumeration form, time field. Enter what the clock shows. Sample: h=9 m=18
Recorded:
h=2 m=47
